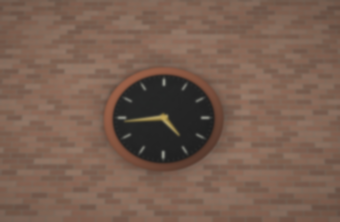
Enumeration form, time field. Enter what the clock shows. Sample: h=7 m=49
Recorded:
h=4 m=44
